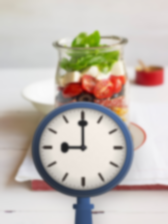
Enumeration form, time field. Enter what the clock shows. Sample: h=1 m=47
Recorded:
h=9 m=0
